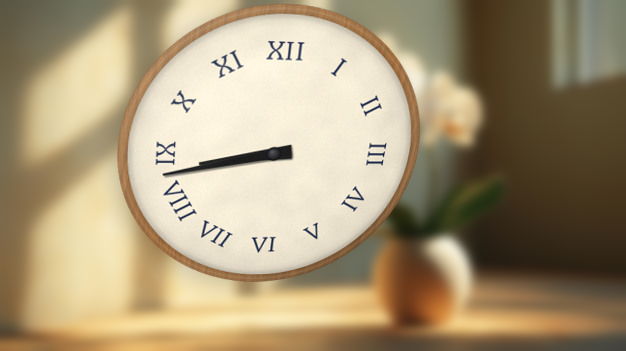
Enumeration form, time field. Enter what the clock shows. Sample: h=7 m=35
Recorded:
h=8 m=43
